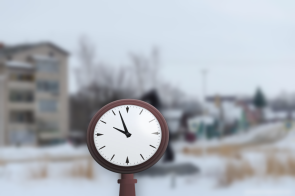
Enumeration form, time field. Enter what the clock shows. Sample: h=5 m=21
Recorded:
h=9 m=57
